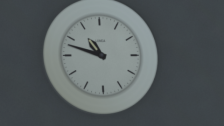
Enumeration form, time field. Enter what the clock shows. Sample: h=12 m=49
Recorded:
h=10 m=48
